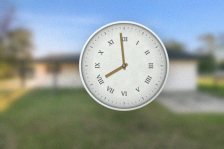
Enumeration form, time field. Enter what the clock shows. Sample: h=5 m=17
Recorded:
h=7 m=59
